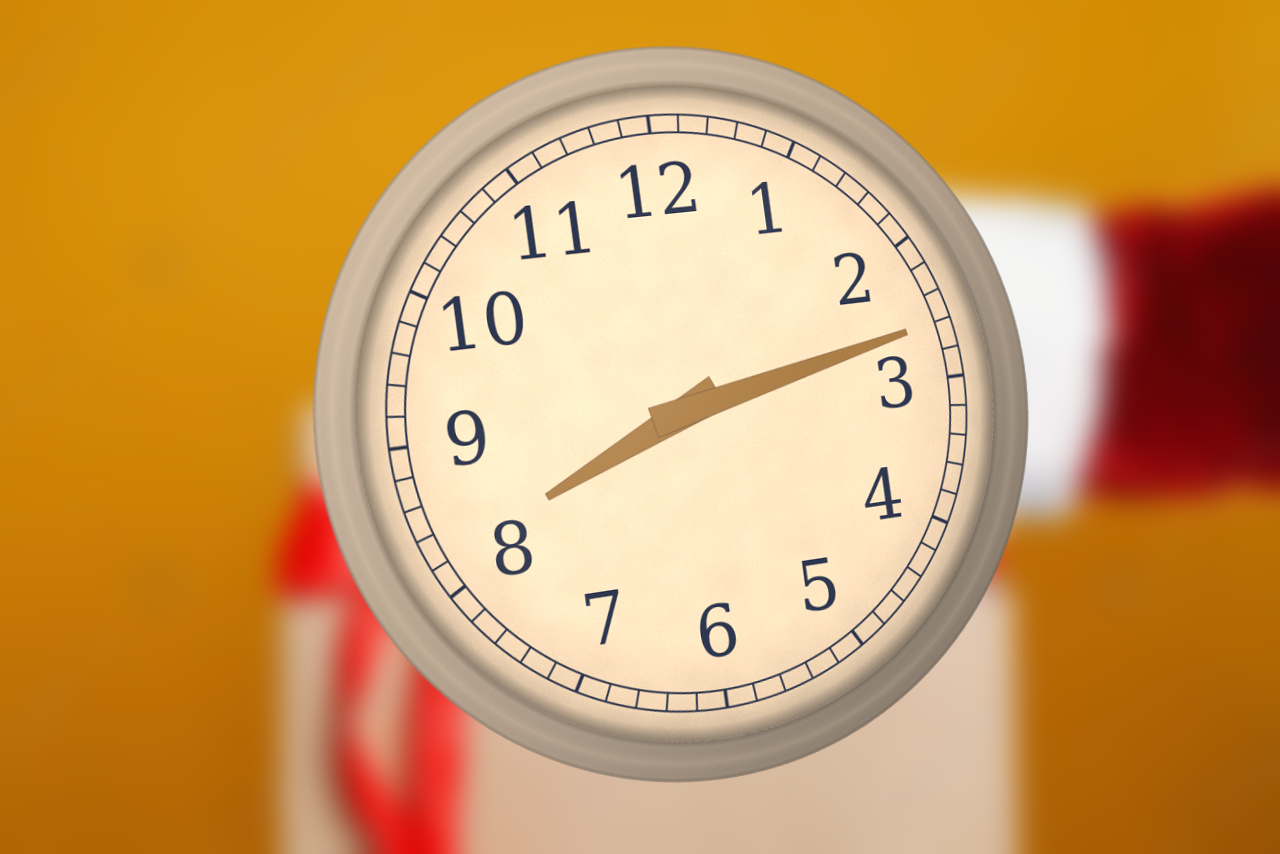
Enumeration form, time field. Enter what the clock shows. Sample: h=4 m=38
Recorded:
h=8 m=13
